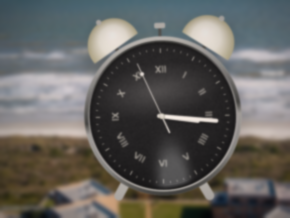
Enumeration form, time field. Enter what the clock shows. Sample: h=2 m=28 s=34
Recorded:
h=3 m=15 s=56
